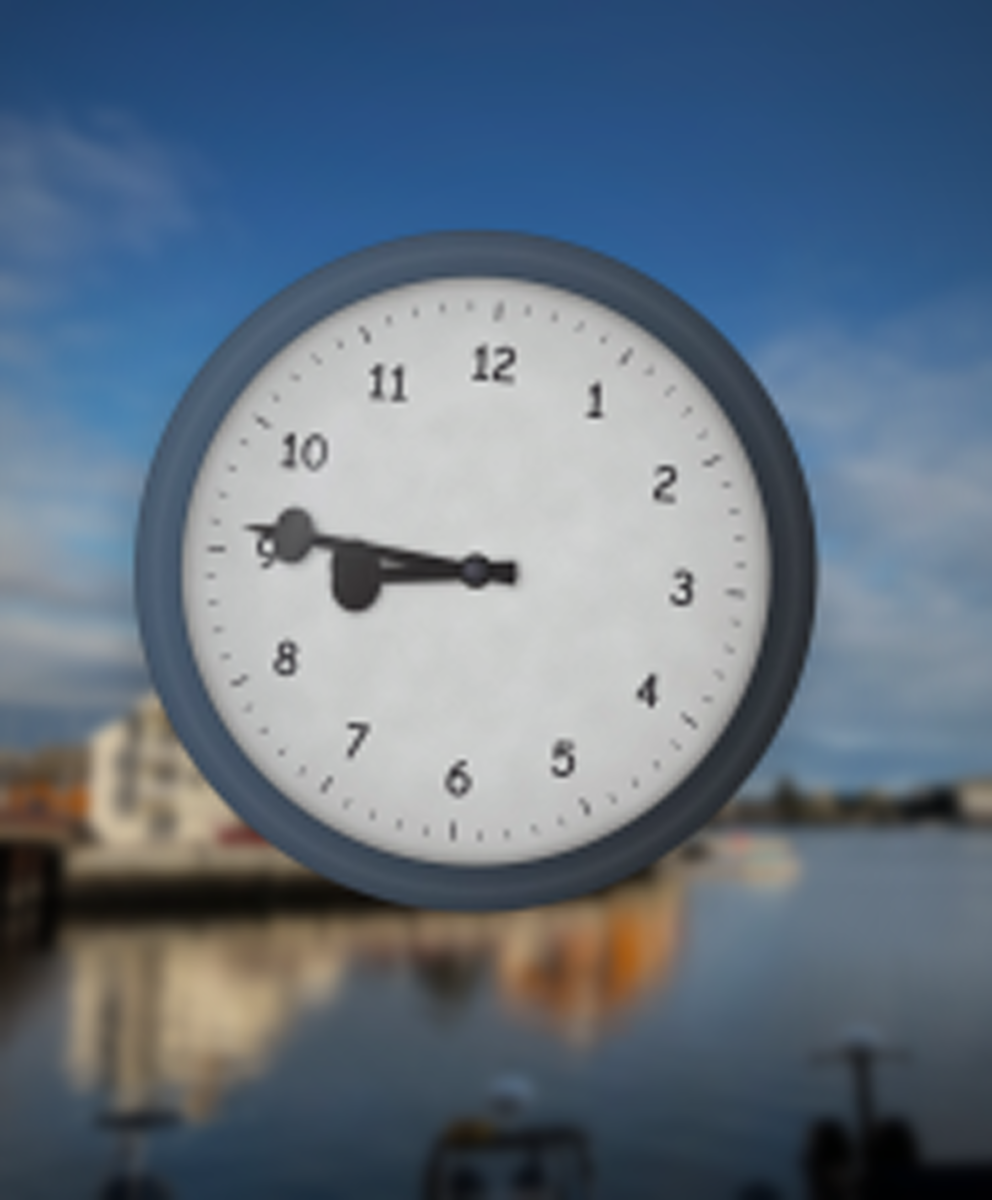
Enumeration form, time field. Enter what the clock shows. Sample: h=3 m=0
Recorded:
h=8 m=46
